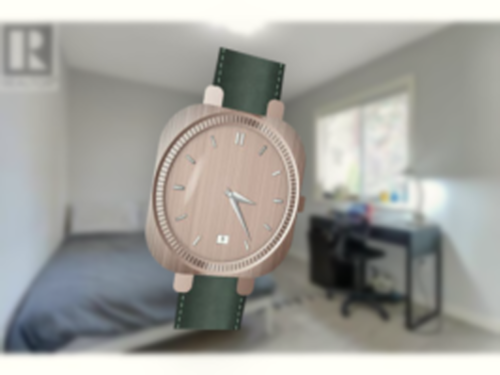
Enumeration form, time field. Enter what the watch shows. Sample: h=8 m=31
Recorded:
h=3 m=24
